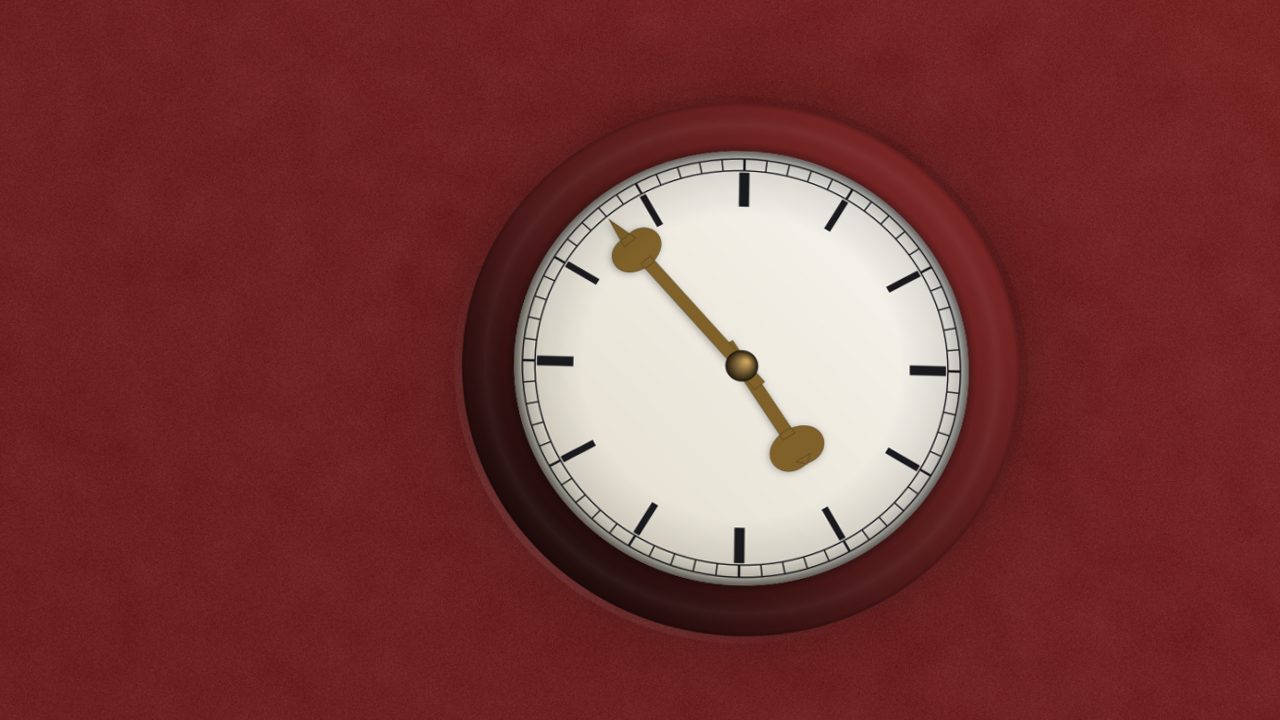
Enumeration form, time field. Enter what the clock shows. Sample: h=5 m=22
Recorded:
h=4 m=53
